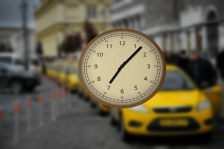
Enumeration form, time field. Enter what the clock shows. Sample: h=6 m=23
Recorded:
h=7 m=7
